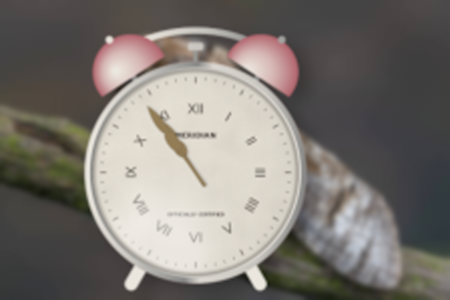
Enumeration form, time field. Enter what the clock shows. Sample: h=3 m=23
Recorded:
h=10 m=54
